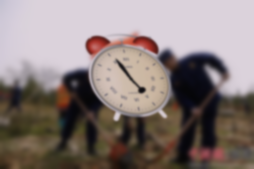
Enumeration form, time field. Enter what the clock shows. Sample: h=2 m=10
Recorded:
h=4 m=56
